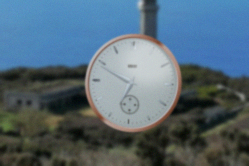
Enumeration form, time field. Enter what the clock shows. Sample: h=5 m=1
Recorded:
h=6 m=49
